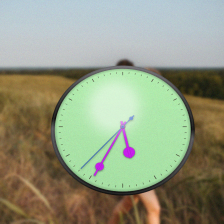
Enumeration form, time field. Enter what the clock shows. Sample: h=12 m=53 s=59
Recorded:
h=5 m=34 s=37
